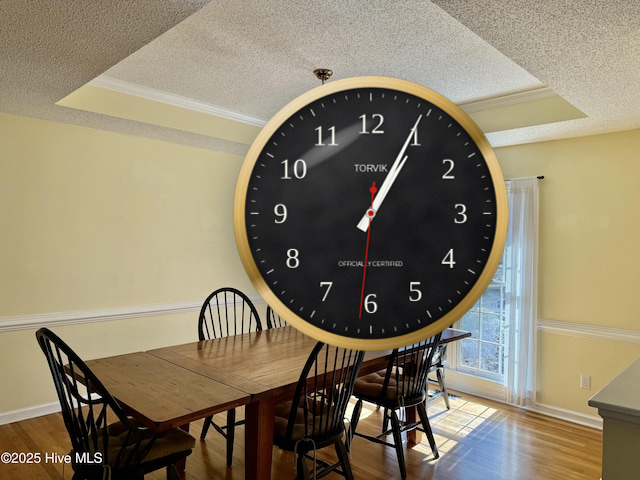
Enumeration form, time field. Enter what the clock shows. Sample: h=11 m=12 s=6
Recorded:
h=1 m=4 s=31
